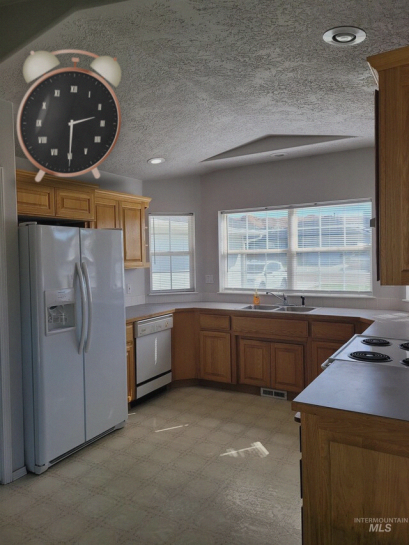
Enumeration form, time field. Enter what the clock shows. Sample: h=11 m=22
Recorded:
h=2 m=30
